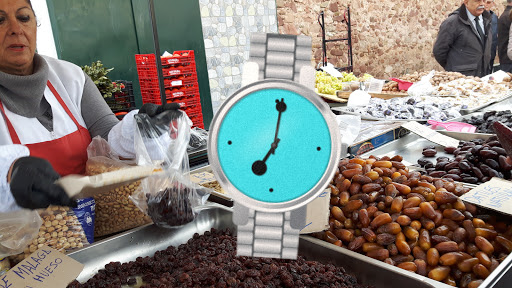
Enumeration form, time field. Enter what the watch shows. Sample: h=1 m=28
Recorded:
h=7 m=1
